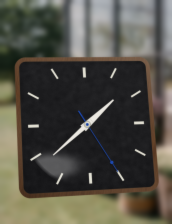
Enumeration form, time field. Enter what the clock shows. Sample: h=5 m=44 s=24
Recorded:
h=1 m=38 s=25
